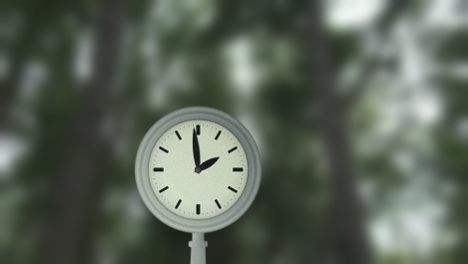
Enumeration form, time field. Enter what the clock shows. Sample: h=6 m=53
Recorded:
h=1 m=59
